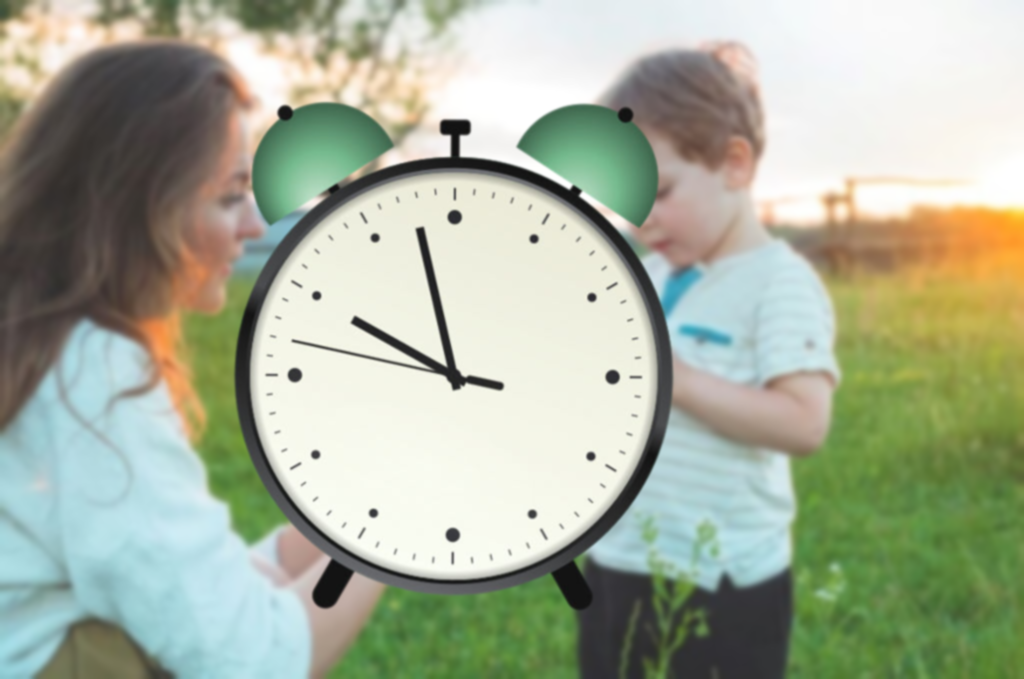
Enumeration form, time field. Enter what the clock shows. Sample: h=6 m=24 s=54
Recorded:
h=9 m=57 s=47
